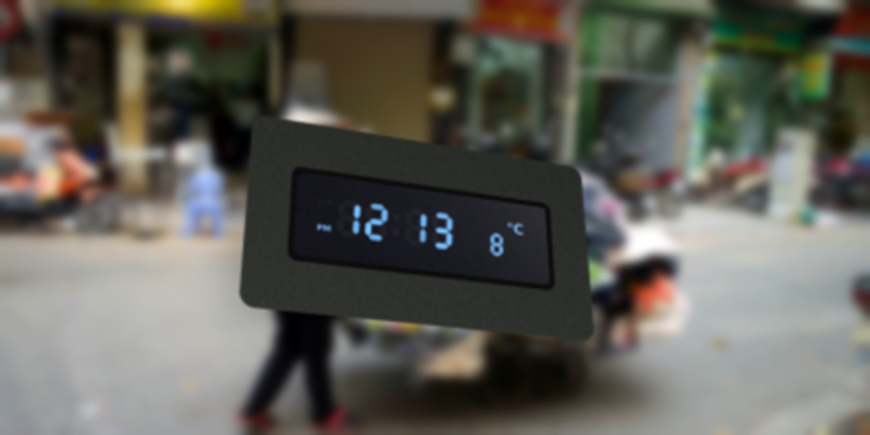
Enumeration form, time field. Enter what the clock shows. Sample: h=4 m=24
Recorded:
h=12 m=13
